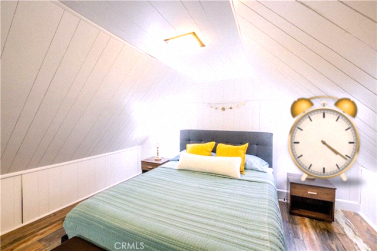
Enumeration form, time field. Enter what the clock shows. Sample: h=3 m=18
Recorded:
h=4 m=21
